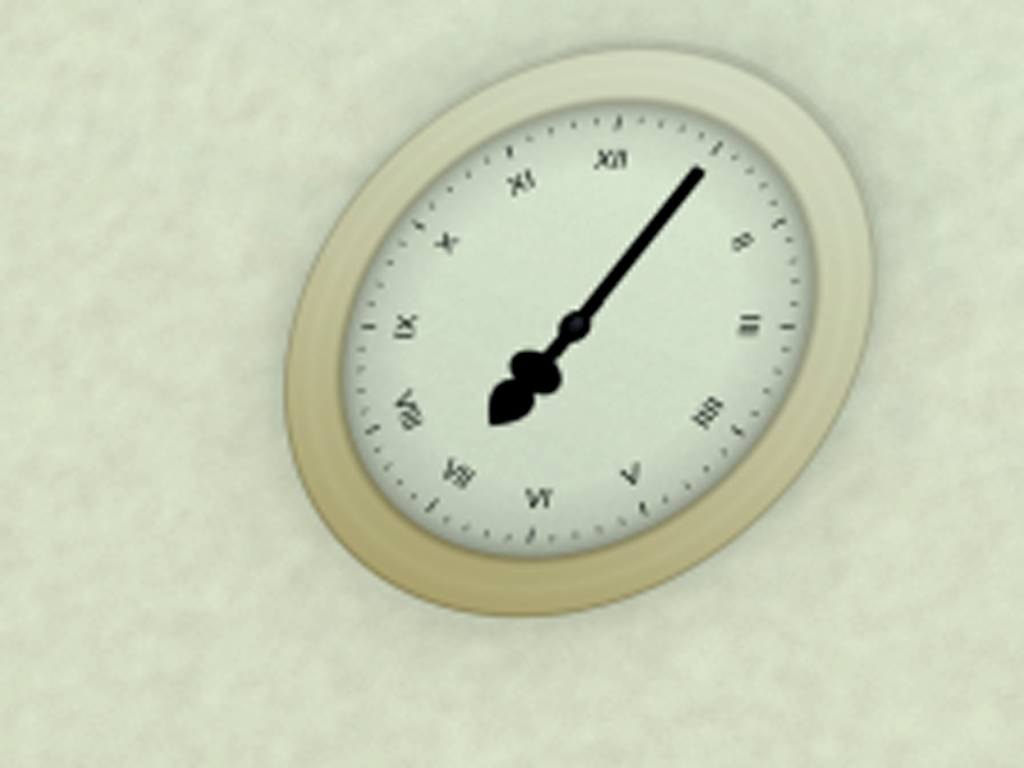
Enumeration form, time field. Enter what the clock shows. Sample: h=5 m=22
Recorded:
h=7 m=5
